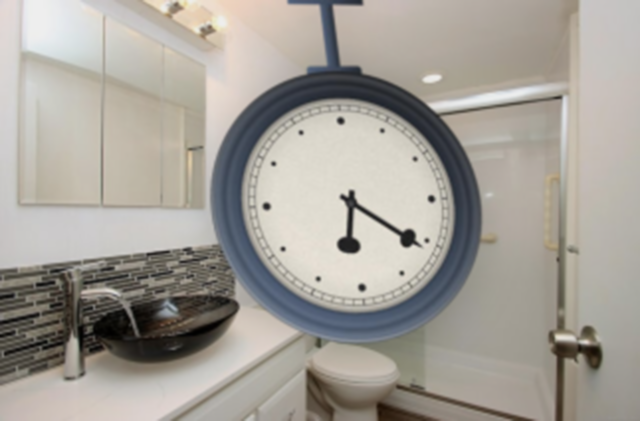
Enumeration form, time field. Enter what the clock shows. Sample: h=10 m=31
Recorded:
h=6 m=21
